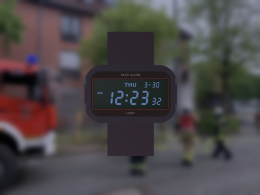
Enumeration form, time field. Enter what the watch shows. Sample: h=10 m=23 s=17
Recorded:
h=12 m=23 s=32
